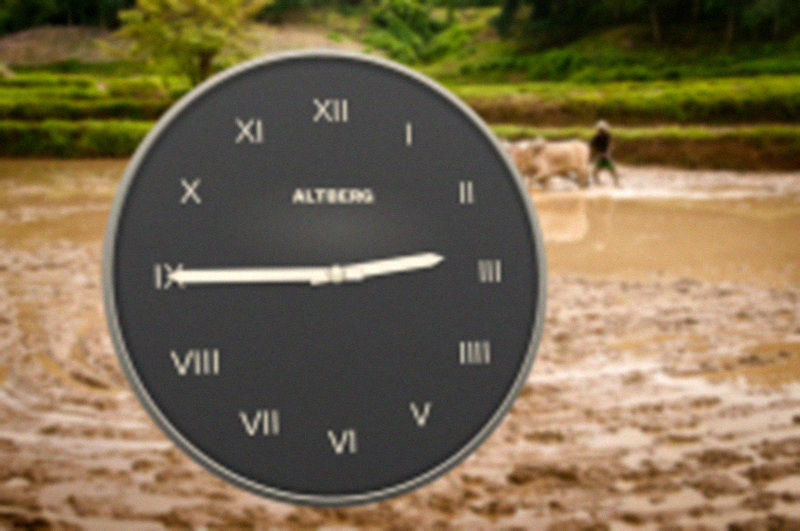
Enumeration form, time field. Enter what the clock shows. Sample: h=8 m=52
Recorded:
h=2 m=45
